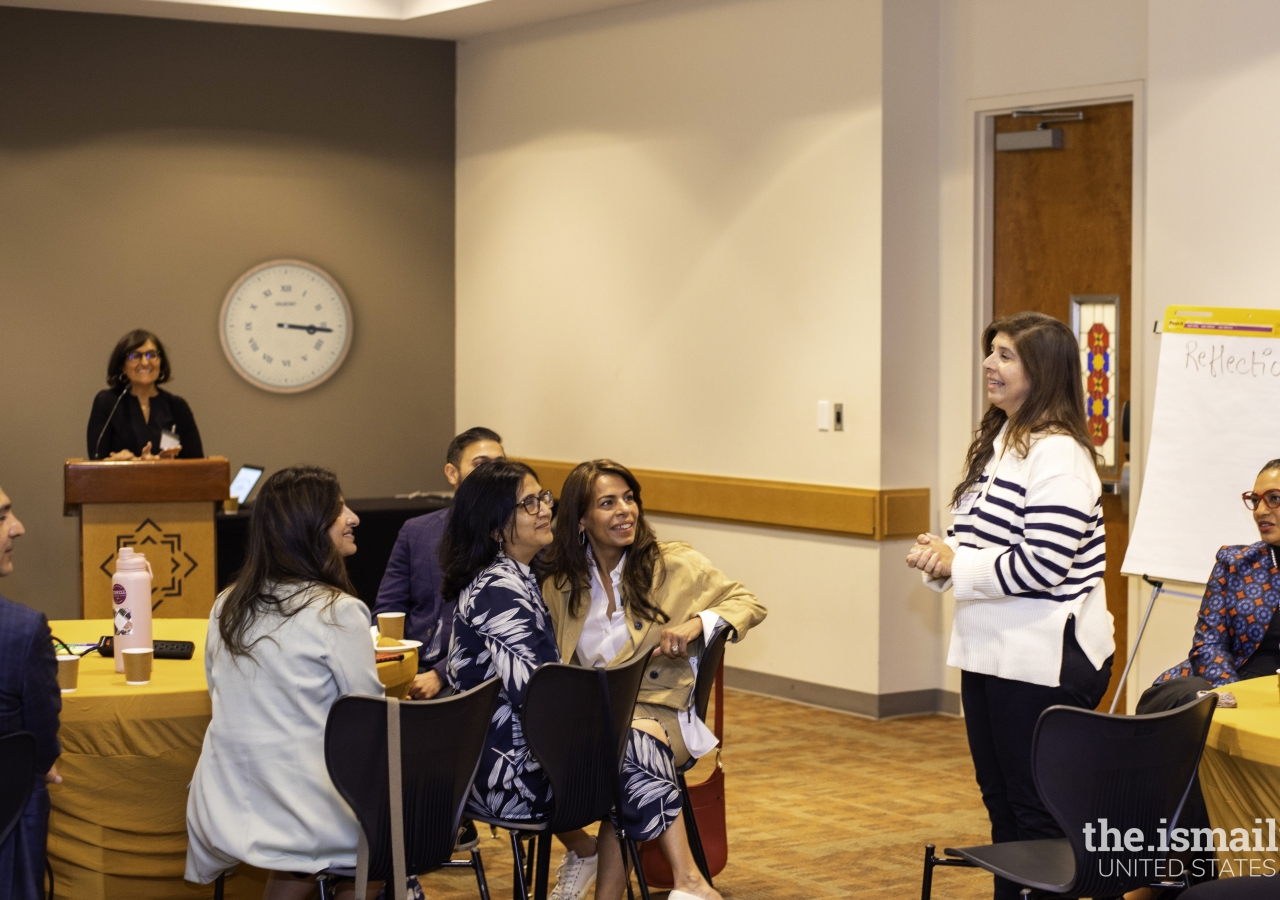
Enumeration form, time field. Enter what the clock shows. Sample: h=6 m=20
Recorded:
h=3 m=16
